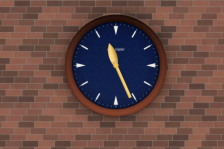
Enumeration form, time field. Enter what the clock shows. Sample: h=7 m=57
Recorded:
h=11 m=26
